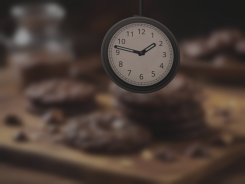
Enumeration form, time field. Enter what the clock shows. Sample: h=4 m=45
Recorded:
h=1 m=47
